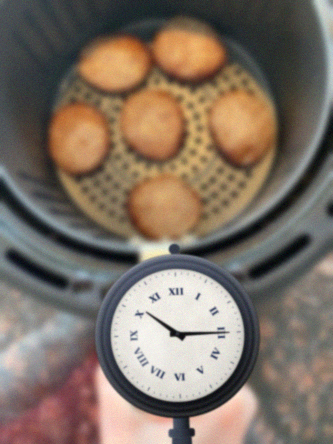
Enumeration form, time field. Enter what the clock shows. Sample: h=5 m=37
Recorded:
h=10 m=15
